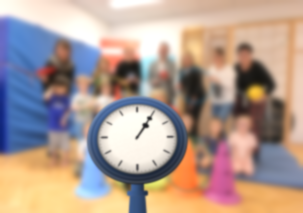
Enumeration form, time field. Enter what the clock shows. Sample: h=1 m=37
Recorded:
h=1 m=5
